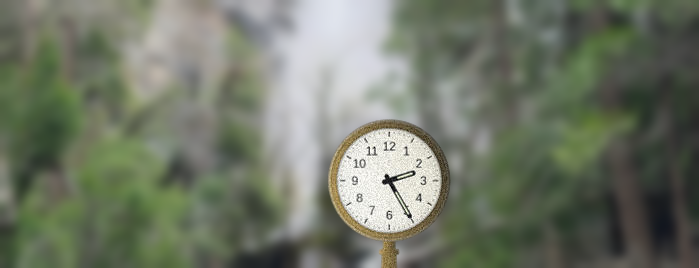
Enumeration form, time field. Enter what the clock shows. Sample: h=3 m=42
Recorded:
h=2 m=25
